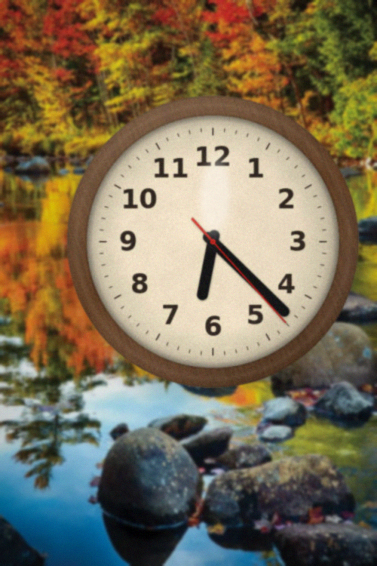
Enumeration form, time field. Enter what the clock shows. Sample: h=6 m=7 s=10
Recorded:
h=6 m=22 s=23
